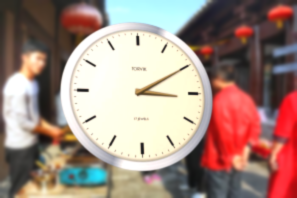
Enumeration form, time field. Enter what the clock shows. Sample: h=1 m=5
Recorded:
h=3 m=10
